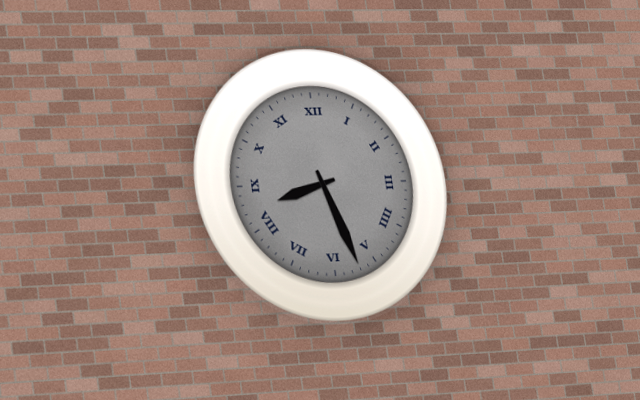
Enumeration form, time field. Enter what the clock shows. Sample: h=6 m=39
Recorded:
h=8 m=27
